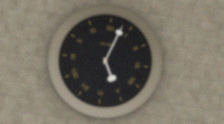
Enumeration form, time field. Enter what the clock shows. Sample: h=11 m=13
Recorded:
h=5 m=3
